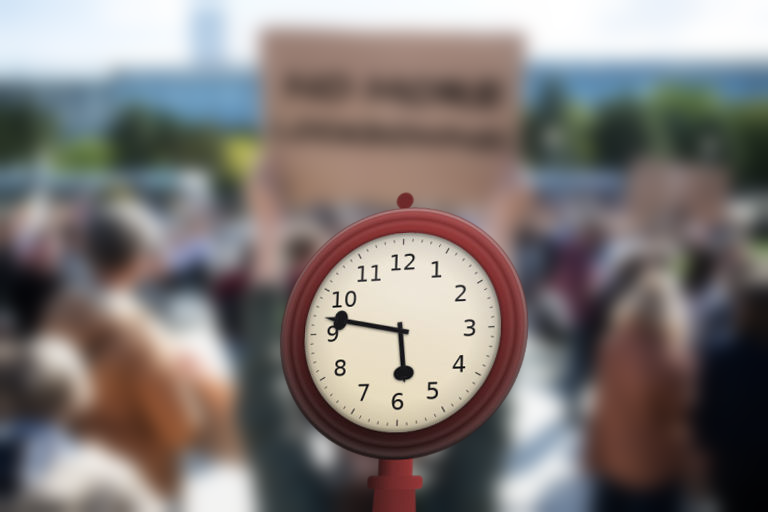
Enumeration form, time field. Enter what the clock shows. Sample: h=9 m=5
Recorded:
h=5 m=47
